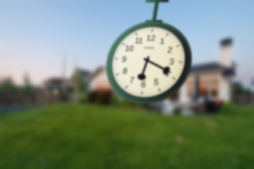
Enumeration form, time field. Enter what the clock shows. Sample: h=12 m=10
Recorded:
h=6 m=19
